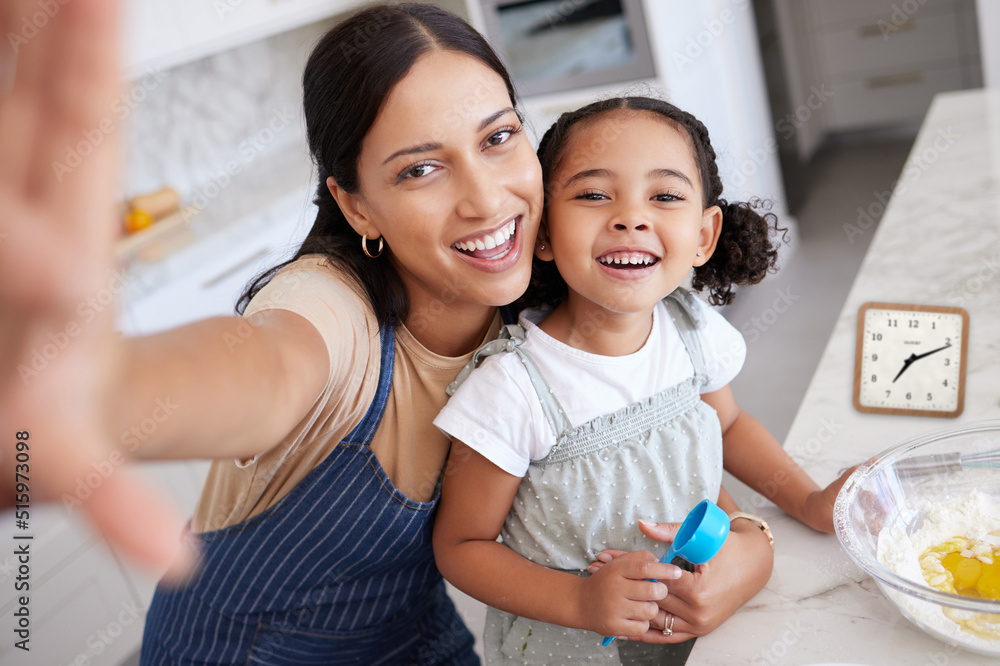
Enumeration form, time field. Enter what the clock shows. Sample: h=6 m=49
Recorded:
h=7 m=11
